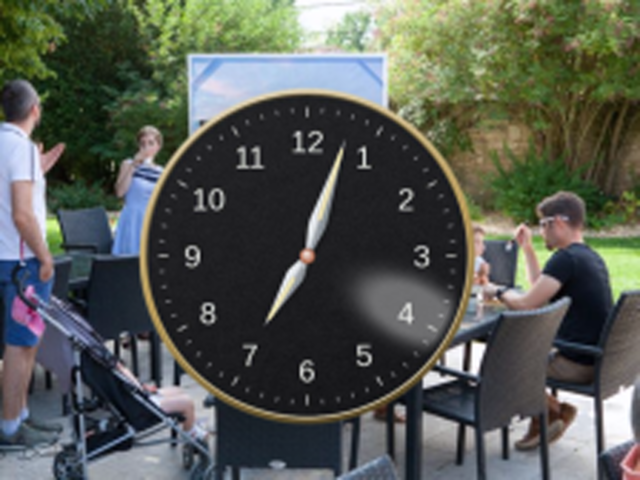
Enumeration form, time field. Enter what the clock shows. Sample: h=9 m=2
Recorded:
h=7 m=3
